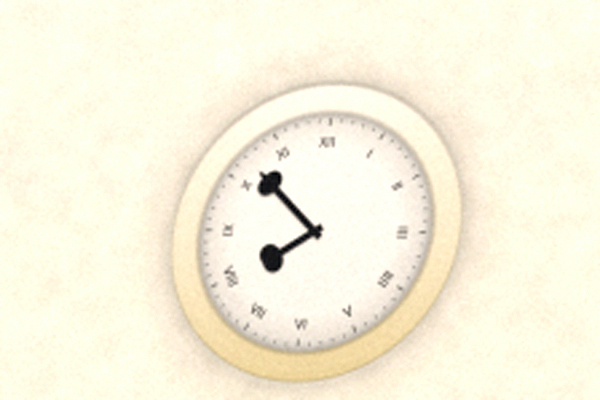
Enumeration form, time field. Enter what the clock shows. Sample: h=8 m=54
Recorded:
h=7 m=52
